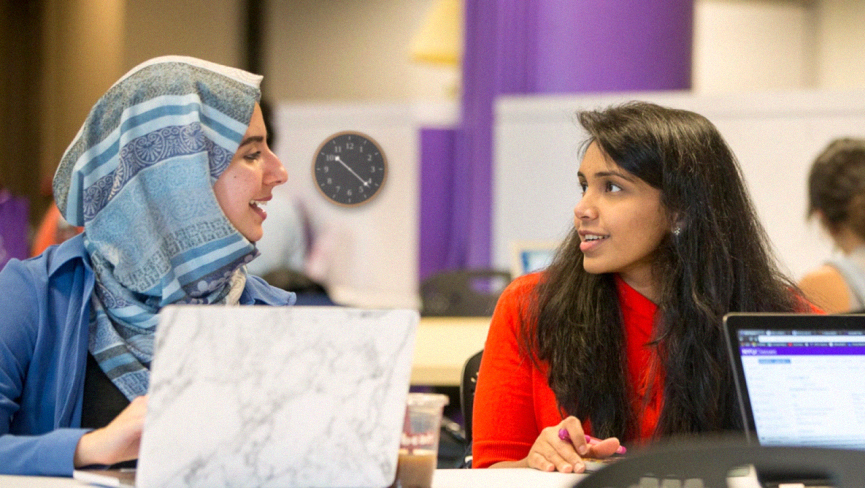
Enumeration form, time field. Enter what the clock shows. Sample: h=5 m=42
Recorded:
h=10 m=22
